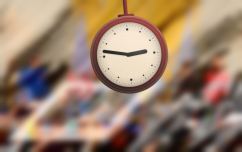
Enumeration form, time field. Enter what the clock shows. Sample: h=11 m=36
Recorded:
h=2 m=47
